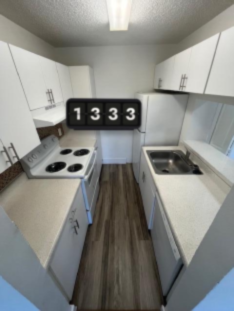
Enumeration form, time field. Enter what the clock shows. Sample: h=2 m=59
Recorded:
h=13 m=33
